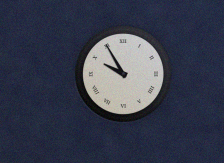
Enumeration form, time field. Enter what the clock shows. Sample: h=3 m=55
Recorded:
h=9 m=55
